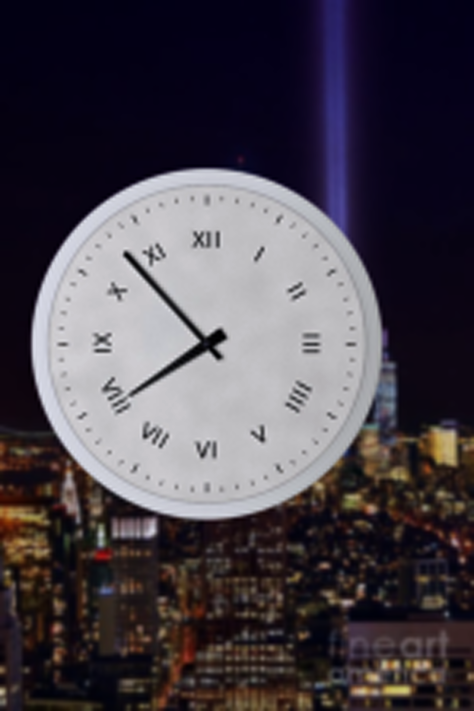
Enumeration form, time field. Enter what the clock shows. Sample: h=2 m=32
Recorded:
h=7 m=53
